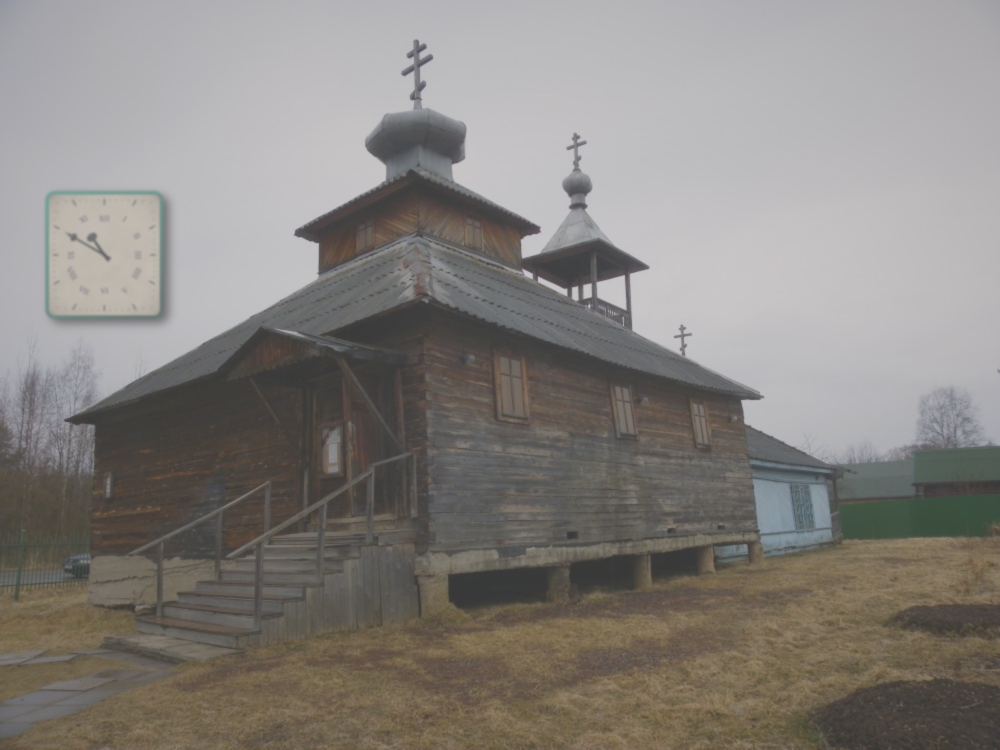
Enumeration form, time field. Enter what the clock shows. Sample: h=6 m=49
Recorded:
h=10 m=50
